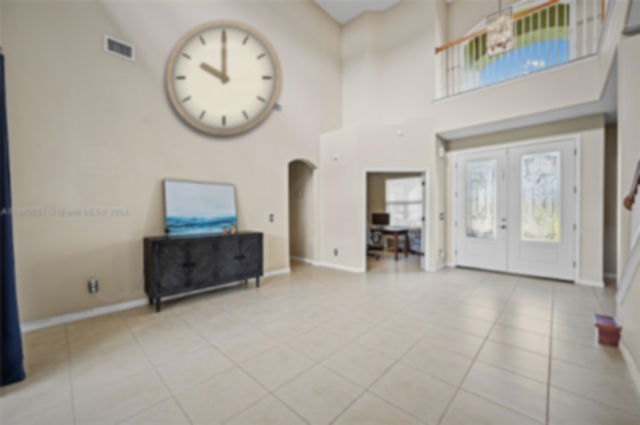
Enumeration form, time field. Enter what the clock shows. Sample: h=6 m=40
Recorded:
h=10 m=0
